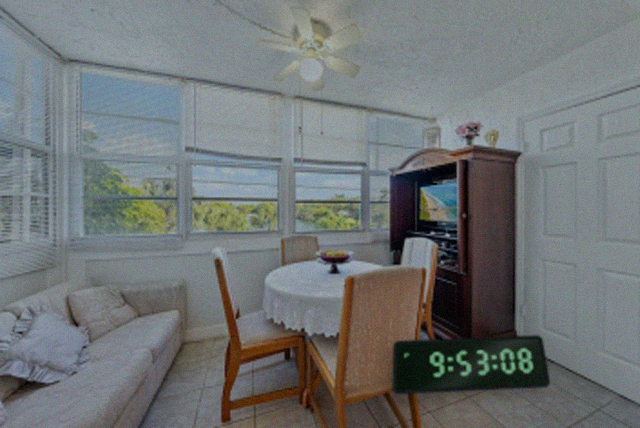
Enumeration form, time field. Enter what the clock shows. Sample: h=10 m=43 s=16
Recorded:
h=9 m=53 s=8
